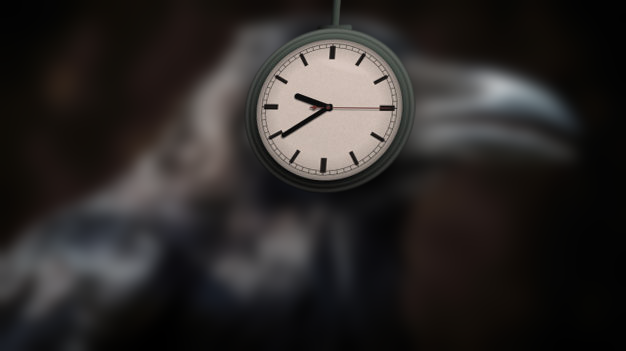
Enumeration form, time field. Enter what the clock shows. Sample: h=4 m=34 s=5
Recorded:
h=9 m=39 s=15
